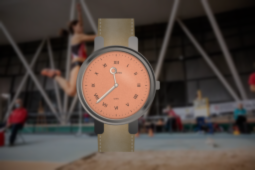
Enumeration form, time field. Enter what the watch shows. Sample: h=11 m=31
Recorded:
h=11 m=38
